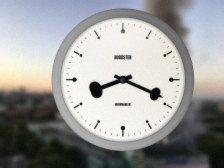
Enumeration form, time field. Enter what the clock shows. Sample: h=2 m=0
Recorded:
h=8 m=19
